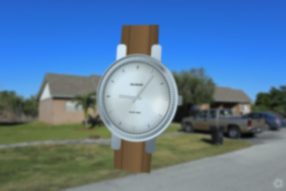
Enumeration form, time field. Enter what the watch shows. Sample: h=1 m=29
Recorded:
h=9 m=6
